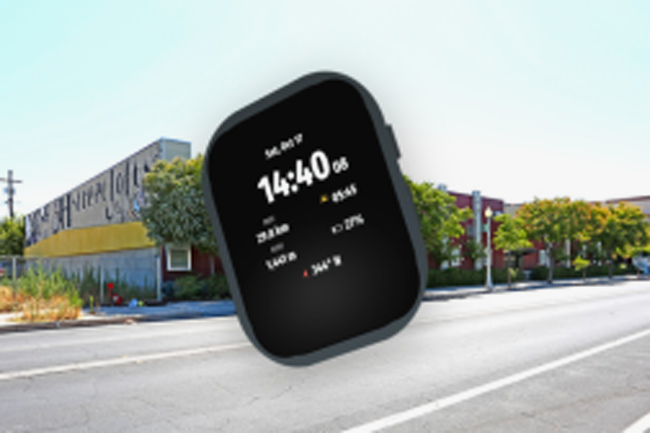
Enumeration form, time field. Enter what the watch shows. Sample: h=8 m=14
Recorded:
h=14 m=40
